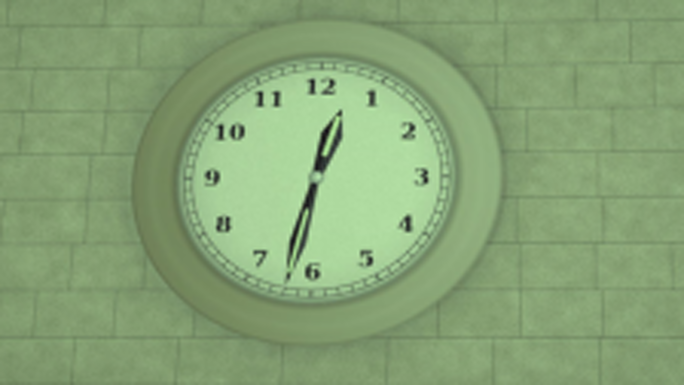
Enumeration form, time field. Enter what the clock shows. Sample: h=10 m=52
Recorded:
h=12 m=32
